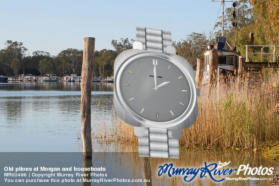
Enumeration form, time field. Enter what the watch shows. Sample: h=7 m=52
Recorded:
h=2 m=0
